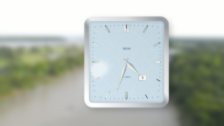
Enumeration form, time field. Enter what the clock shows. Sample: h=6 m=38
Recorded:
h=4 m=33
